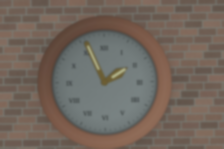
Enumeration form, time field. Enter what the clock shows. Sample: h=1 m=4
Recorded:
h=1 m=56
